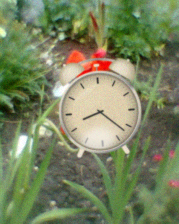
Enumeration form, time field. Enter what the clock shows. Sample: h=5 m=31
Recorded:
h=8 m=22
